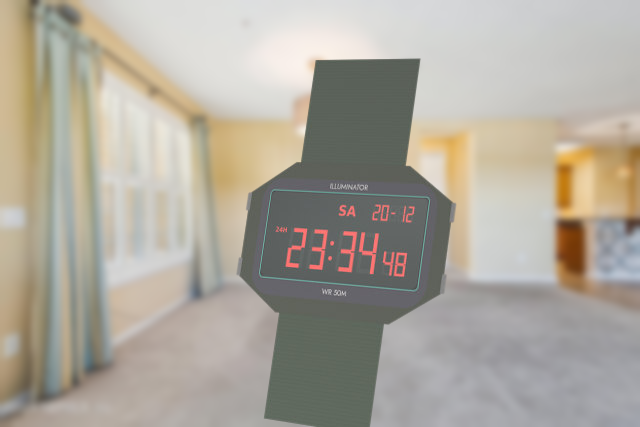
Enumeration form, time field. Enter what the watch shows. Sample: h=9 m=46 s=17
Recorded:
h=23 m=34 s=48
